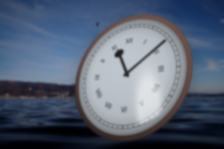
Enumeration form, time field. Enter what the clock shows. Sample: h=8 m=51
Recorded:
h=11 m=9
